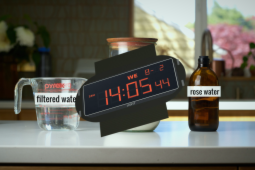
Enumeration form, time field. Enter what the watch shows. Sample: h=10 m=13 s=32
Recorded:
h=14 m=5 s=44
